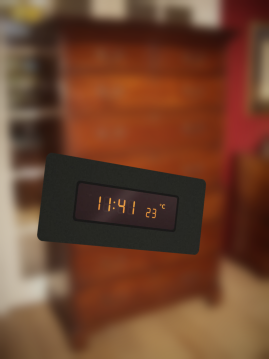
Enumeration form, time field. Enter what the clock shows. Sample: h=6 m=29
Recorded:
h=11 m=41
